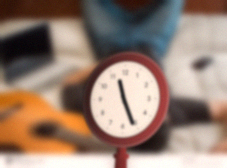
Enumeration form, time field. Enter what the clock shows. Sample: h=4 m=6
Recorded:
h=11 m=26
